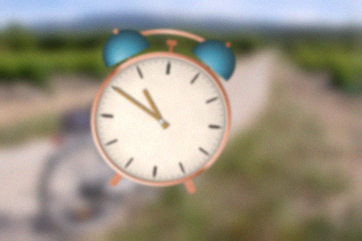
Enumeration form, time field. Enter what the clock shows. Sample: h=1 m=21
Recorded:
h=10 m=50
